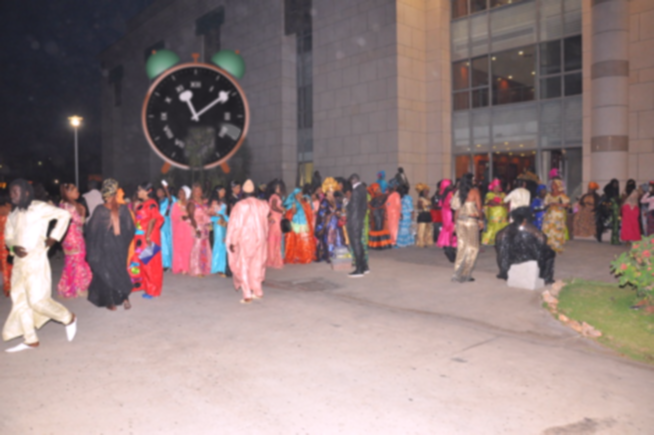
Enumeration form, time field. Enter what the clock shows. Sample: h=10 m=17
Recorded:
h=11 m=9
